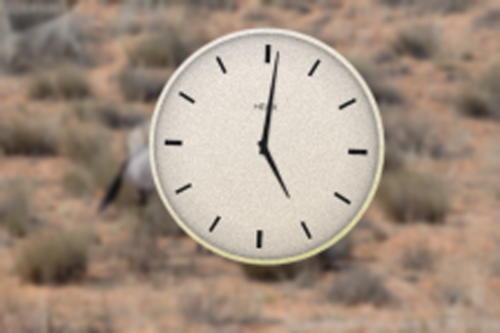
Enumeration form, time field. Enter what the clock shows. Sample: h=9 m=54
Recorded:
h=5 m=1
